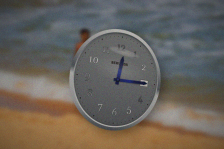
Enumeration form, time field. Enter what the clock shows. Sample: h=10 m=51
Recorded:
h=12 m=15
